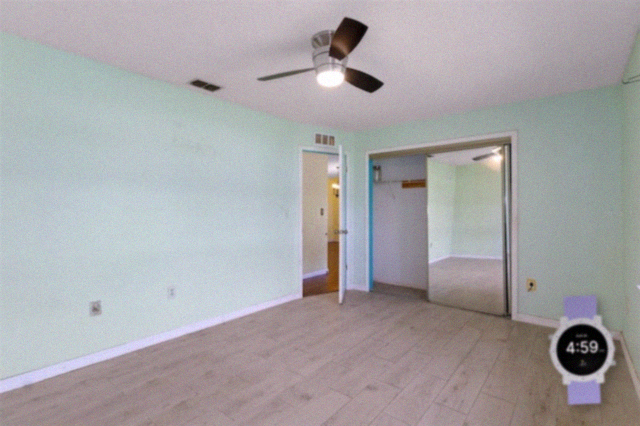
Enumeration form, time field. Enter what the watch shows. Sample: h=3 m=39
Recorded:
h=4 m=59
